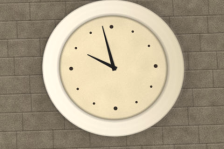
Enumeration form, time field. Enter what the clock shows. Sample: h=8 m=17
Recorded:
h=9 m=58
